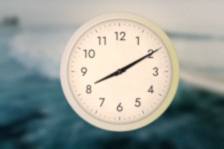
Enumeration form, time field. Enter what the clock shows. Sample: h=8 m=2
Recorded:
h=8 m=10
